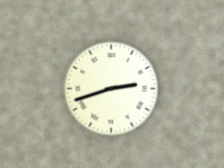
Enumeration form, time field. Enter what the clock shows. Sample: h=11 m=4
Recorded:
h=2 m=42
